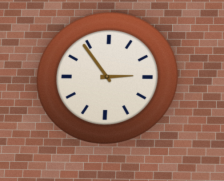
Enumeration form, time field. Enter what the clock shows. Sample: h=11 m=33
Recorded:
h=2 m=54
